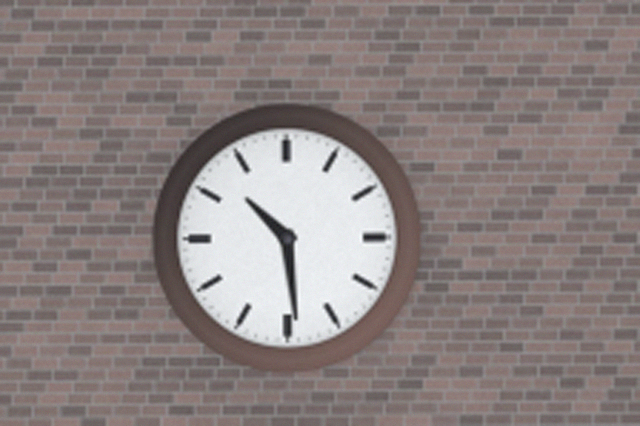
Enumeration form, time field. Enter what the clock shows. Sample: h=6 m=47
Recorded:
h=10 m=29
